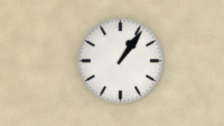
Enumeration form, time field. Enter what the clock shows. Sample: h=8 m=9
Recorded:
h=1 m=6
